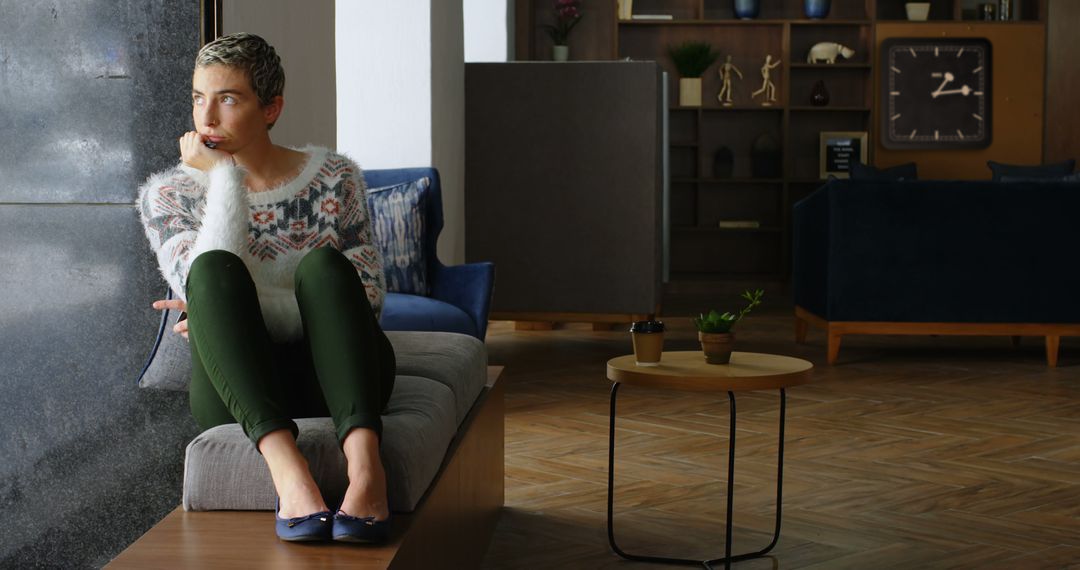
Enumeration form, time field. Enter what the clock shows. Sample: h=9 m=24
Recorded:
h=1 m=14
